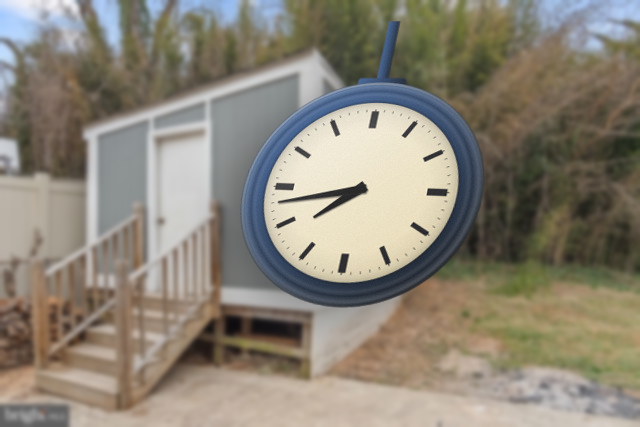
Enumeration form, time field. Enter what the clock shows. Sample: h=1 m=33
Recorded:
h=7 m=43
